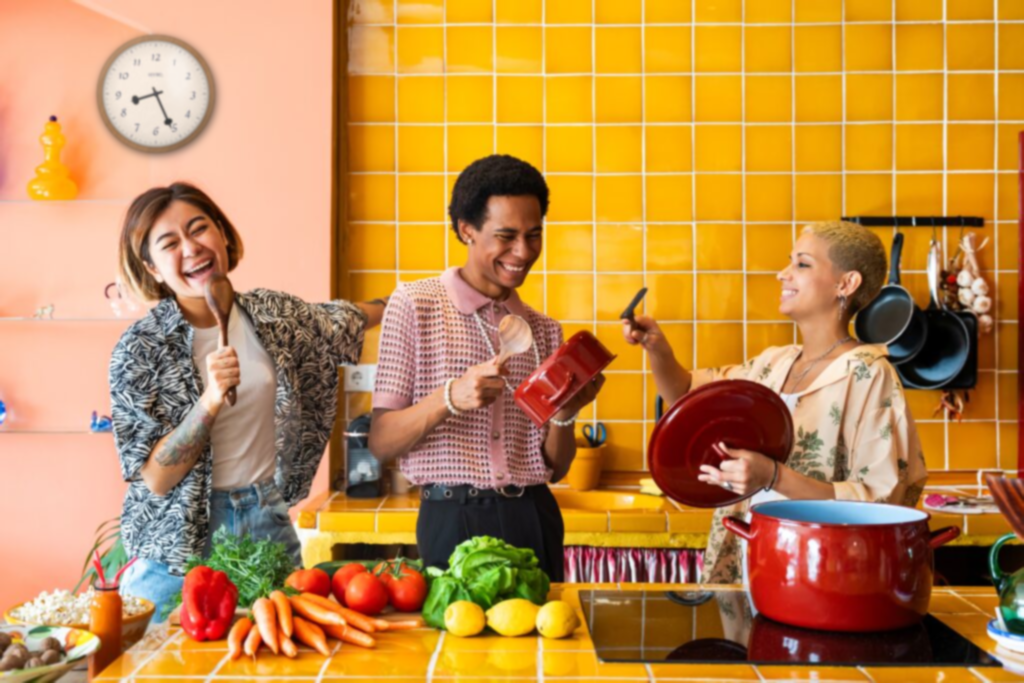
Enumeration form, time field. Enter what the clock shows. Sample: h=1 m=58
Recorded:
h=8 m=26
